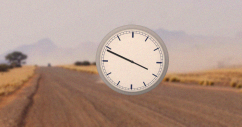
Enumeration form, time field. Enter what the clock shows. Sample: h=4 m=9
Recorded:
h=3 m=49
